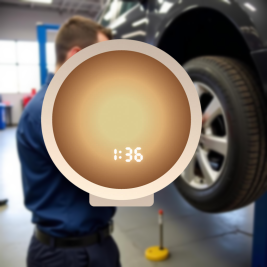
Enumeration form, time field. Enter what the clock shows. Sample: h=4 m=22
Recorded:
h=1 m=36
